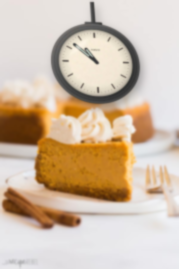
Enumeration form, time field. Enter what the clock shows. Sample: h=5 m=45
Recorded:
h=10 m=52
